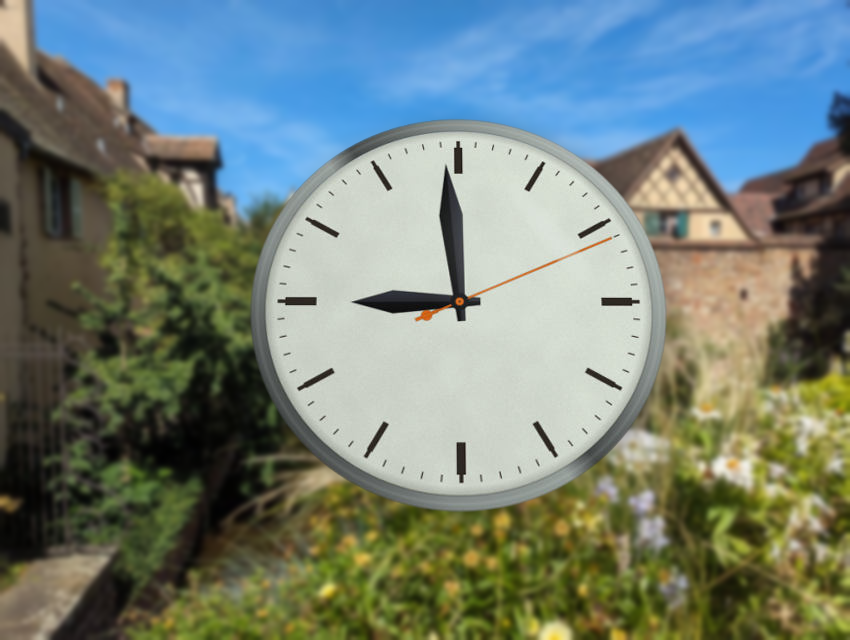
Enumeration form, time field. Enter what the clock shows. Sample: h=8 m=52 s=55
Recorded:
h=8 m=59 s=11
